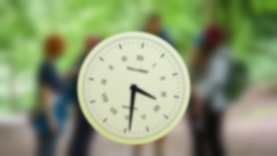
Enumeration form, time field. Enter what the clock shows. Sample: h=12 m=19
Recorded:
h=3 m=29
